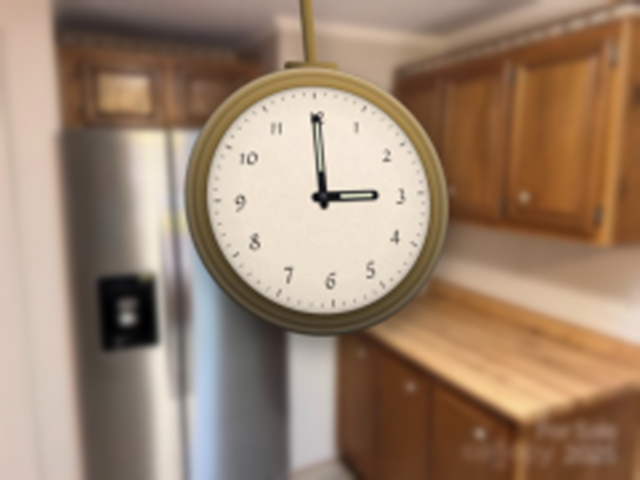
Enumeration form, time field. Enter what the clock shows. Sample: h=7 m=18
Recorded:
h=3 m=0
